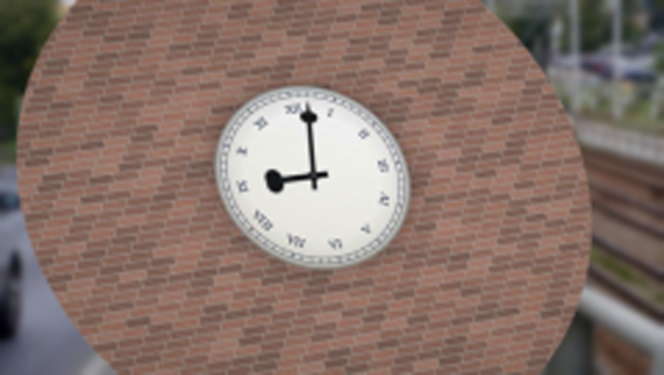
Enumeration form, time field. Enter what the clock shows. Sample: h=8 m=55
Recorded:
h=9 m=2
